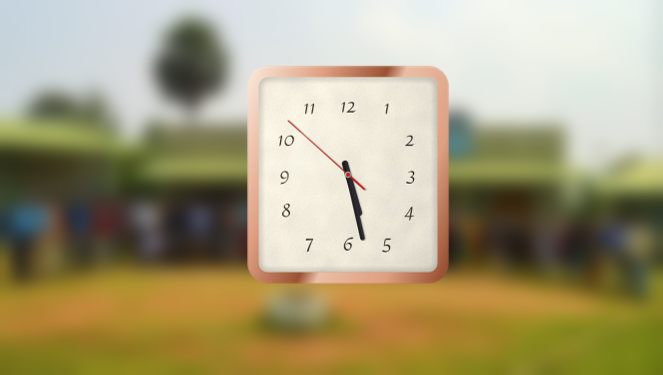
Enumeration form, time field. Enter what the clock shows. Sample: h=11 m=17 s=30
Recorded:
h=5 m=27 s=52
